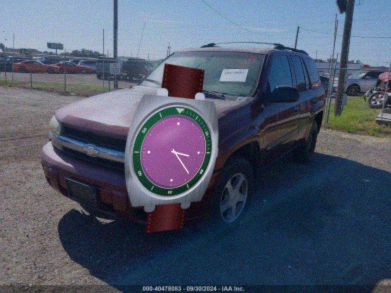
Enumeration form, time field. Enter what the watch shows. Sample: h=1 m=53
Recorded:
h=3 m=23
